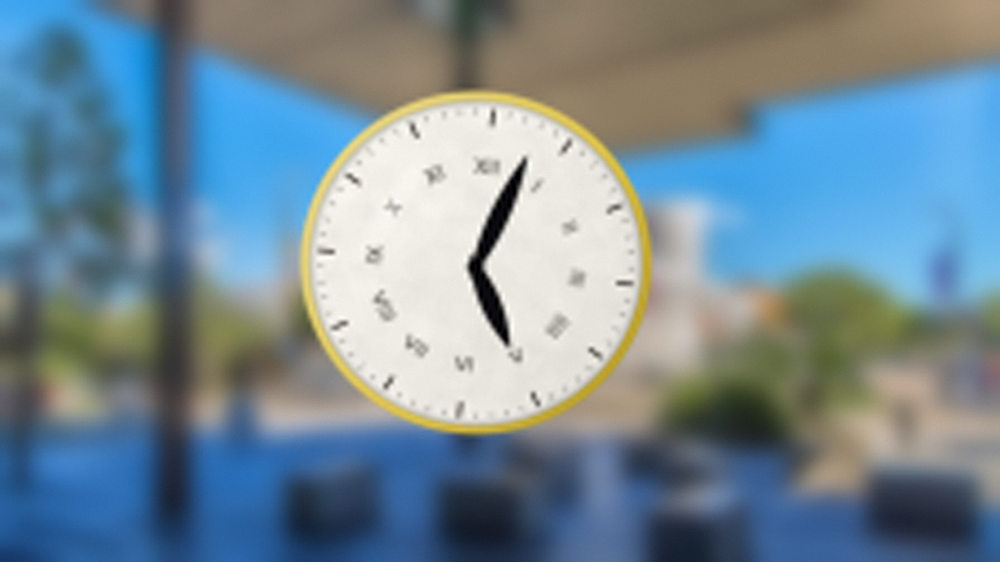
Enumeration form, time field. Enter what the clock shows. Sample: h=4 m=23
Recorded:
h=5 m=3
